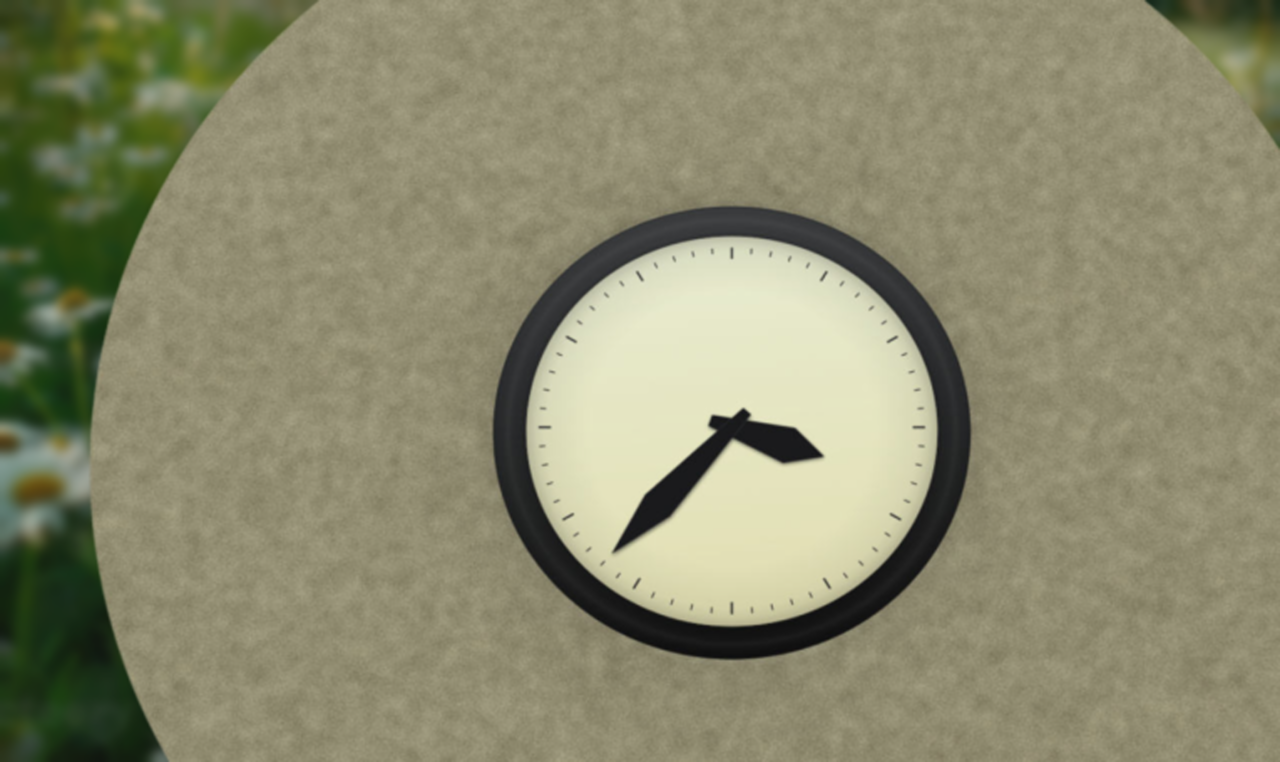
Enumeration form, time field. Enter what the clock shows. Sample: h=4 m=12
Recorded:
h=3 m=37
